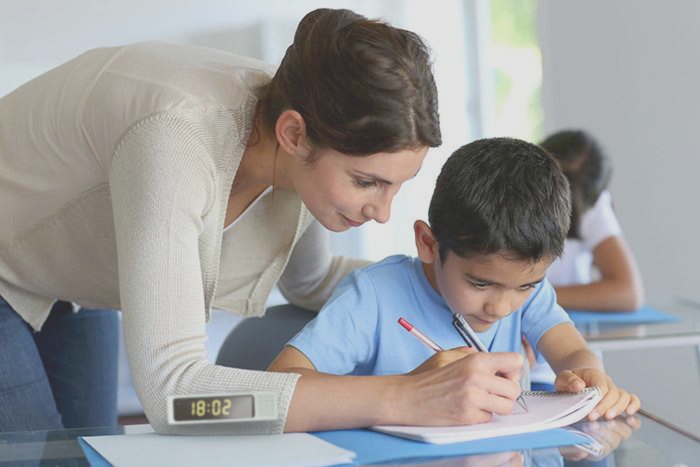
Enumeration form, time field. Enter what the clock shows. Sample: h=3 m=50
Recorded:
h=18 m=2
